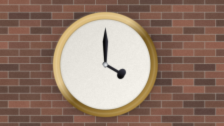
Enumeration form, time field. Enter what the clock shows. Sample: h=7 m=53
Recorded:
h=4 m=0
